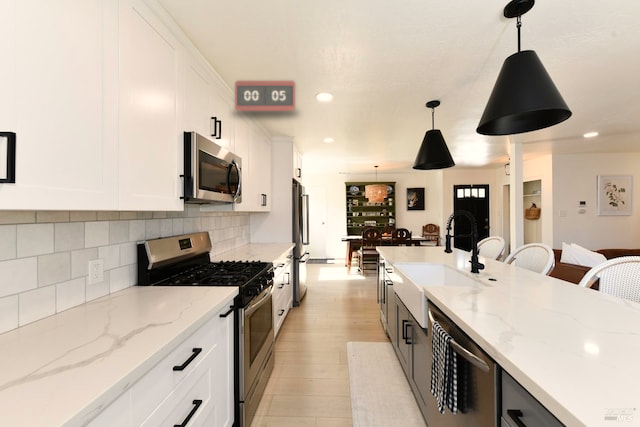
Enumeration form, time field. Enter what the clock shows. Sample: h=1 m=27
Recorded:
h=0 m=5
